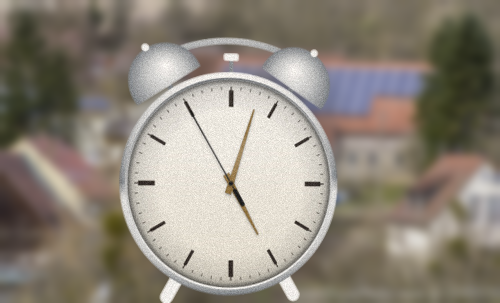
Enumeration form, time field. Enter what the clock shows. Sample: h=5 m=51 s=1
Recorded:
h=5 m=2 s=55
